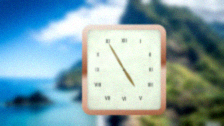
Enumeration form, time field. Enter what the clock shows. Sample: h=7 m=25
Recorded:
h=4 m=55
